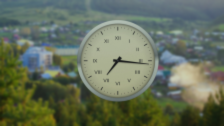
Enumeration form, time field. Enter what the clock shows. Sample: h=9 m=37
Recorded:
h=7 m=16
